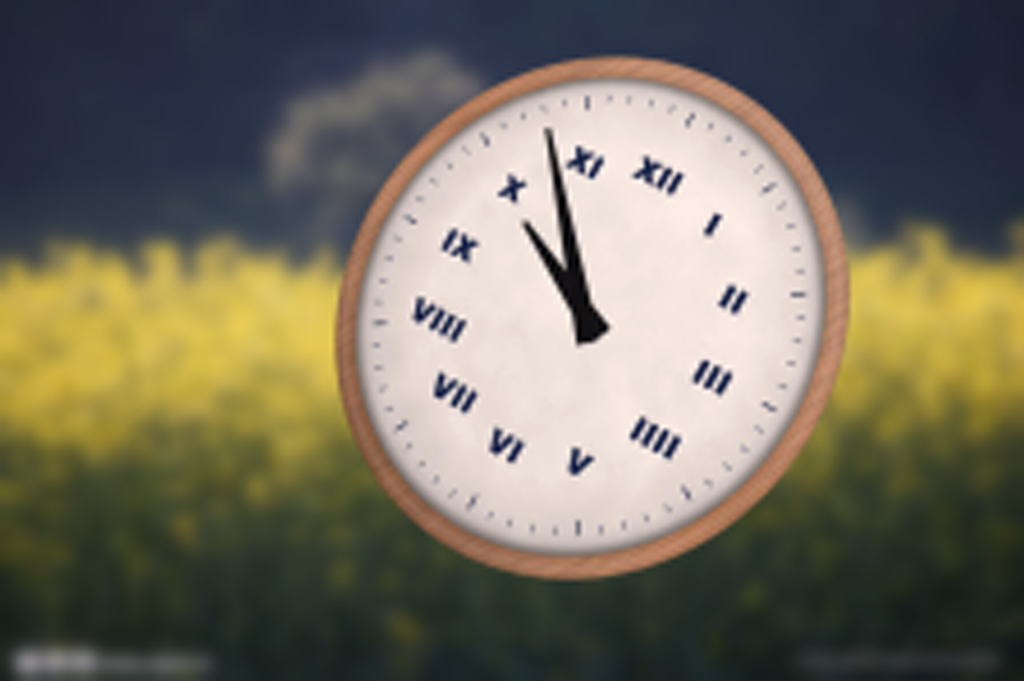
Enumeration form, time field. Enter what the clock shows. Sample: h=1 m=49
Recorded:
h=9 m=53
